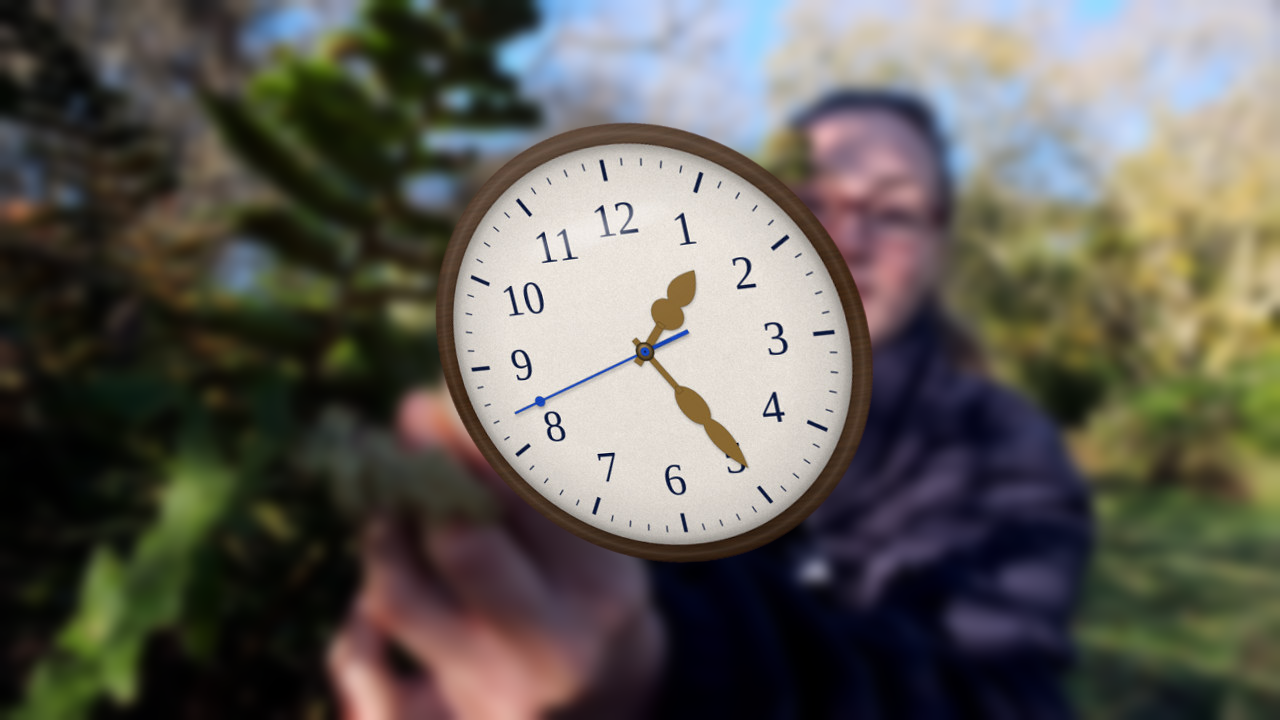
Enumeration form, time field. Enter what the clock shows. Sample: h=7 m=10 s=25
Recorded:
h=1 m=24 s=42
